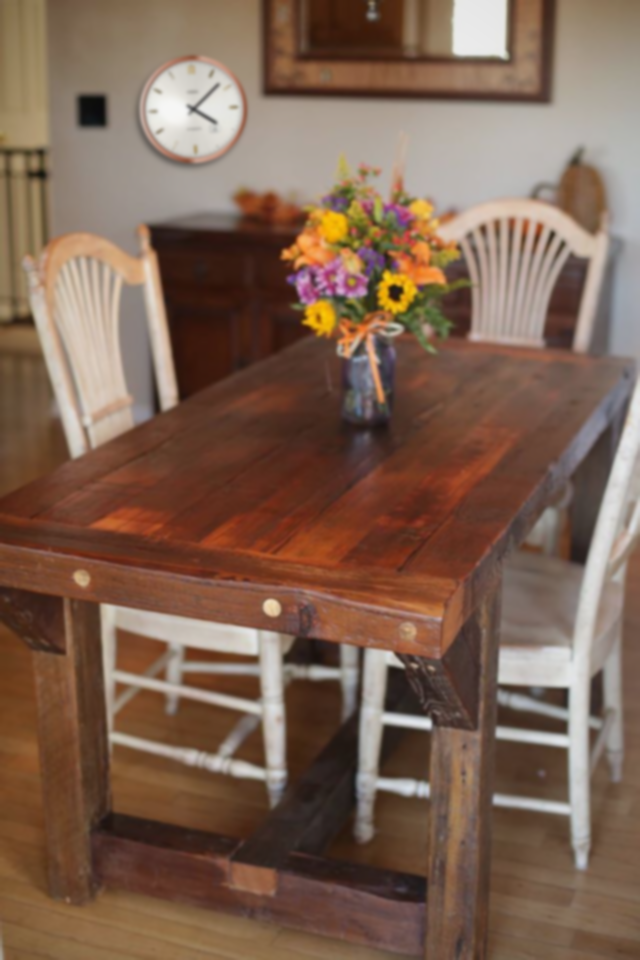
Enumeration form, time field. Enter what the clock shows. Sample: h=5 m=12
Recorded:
h=4 m=8
